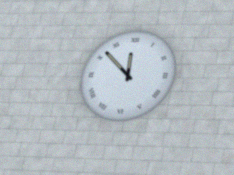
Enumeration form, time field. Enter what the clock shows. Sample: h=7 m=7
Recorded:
h=11 m=52
